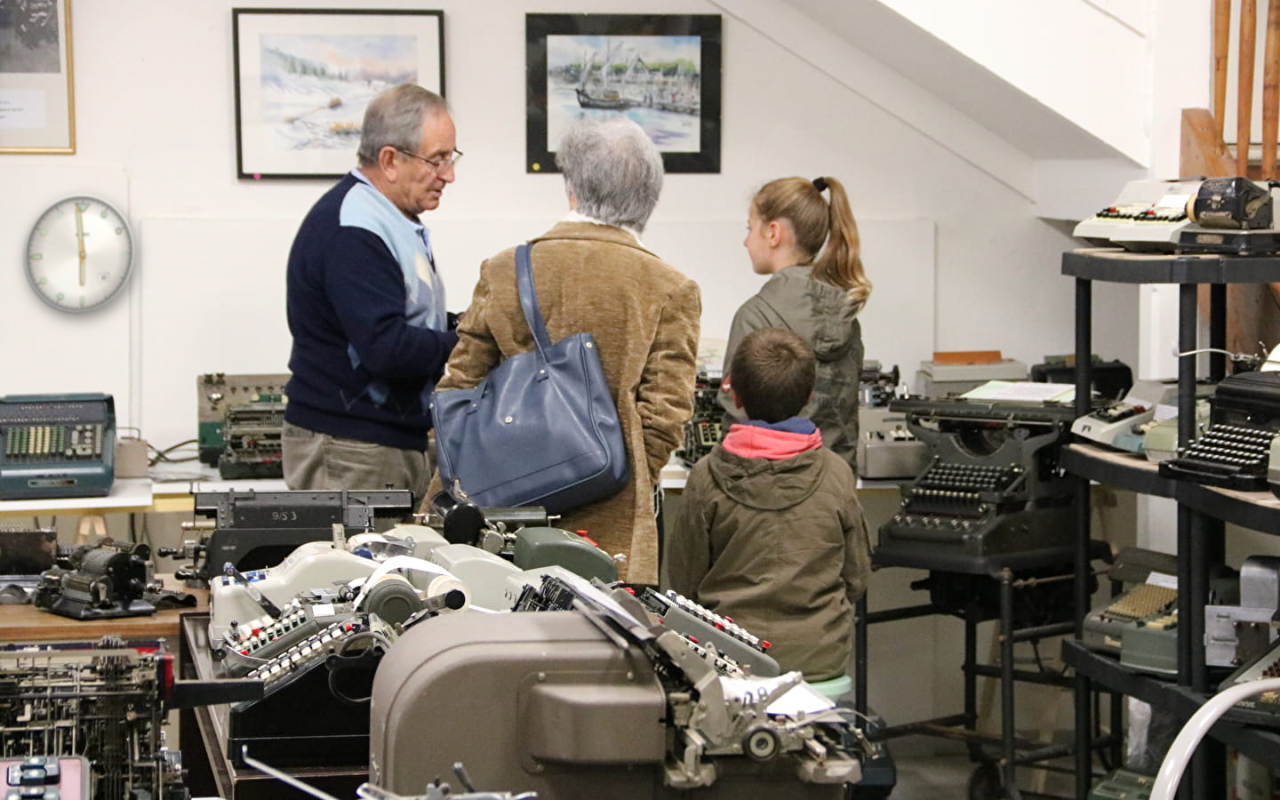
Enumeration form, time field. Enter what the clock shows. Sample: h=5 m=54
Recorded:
h=5 m=59
